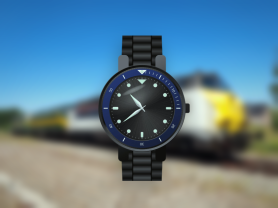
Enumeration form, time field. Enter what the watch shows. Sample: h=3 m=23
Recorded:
h=10 m=39
